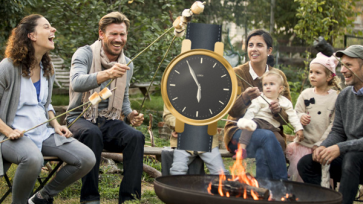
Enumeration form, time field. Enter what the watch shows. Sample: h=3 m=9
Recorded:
h=5 m=55
